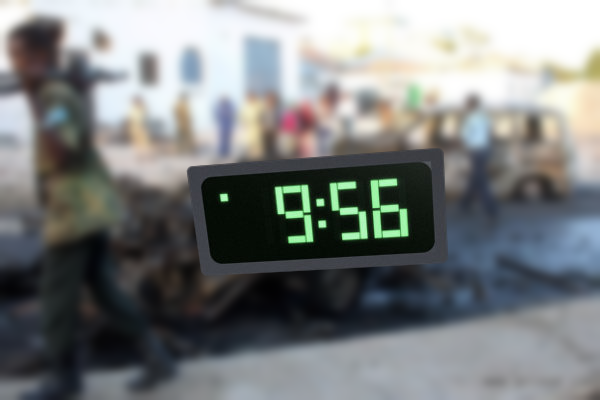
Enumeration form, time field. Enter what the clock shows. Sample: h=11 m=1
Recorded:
h=9 m=56
